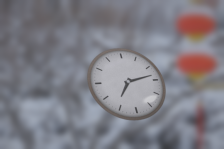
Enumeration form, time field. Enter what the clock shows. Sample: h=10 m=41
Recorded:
h=7 m=13
